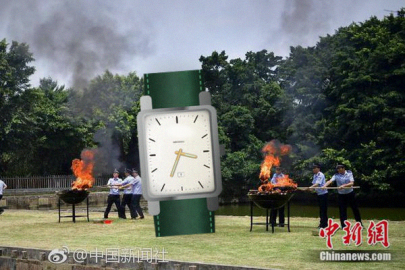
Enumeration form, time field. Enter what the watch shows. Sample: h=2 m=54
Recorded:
h=3 m=34
